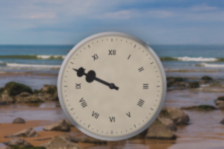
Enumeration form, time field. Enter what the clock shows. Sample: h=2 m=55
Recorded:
h=9 m=49
